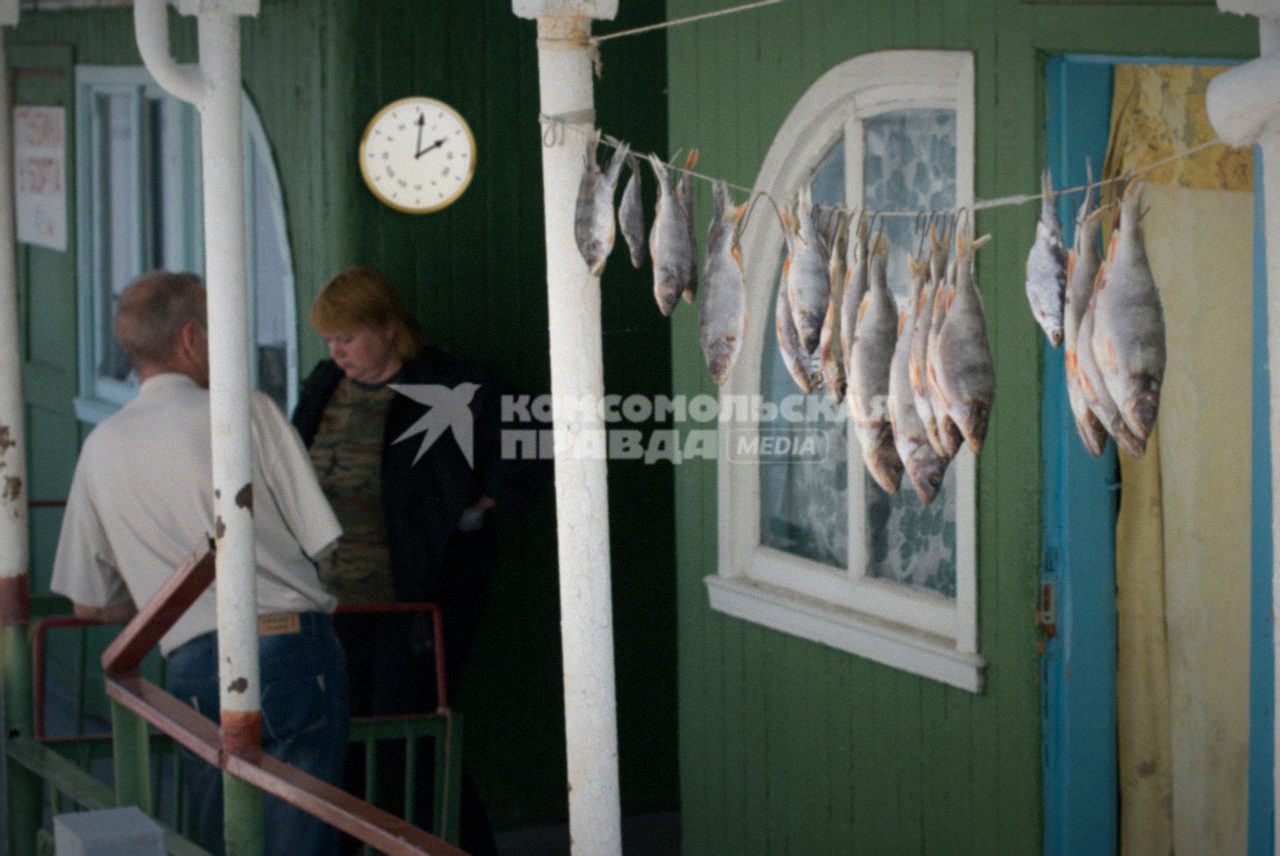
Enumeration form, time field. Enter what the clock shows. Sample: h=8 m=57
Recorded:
h=2 m=1
